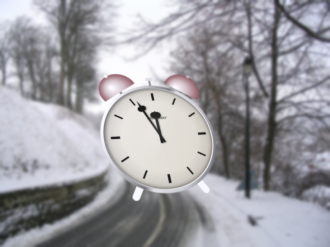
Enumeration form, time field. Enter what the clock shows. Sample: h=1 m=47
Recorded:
h=11 m=56
